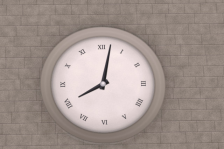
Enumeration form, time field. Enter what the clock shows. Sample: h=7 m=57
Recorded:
h=8 m=2
